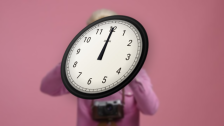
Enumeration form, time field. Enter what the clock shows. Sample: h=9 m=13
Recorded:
h=12 m=0
